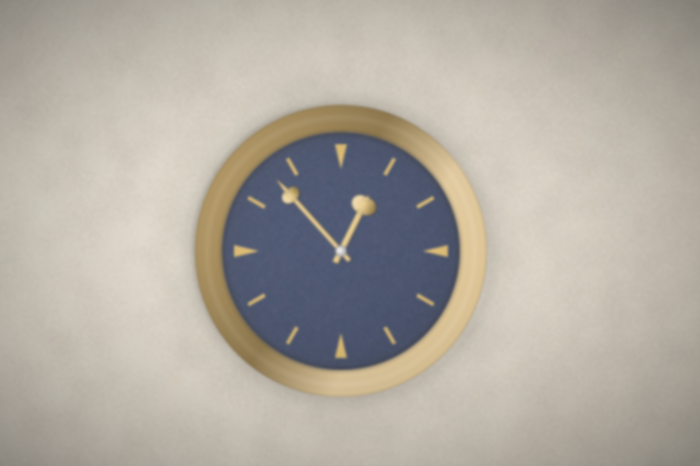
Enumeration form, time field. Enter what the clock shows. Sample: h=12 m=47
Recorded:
h=12 m=53
